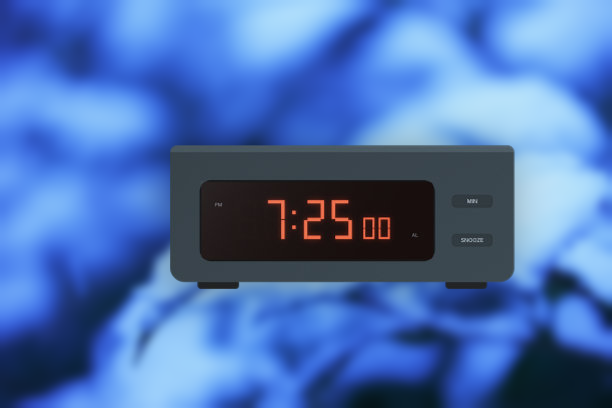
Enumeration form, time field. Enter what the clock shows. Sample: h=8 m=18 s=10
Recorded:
h=7 m=25 s=0
